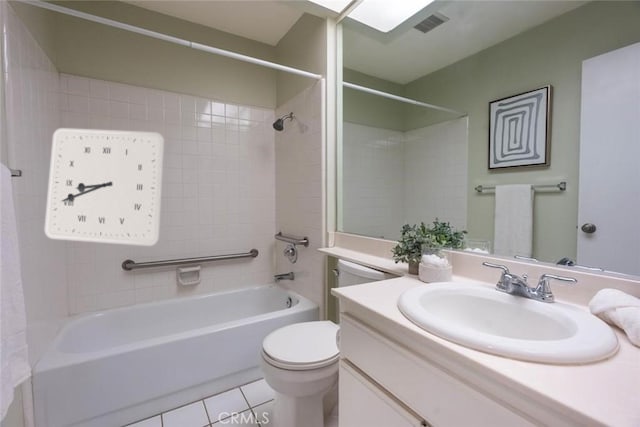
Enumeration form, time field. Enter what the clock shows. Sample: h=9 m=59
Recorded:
h=8 m=41
